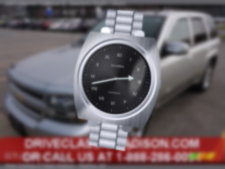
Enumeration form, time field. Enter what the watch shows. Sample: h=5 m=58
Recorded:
h=2 m=42
